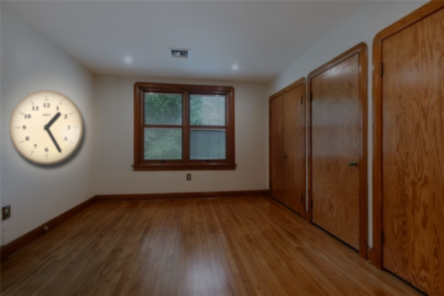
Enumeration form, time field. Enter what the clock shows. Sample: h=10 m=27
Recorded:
h=1 m=25
